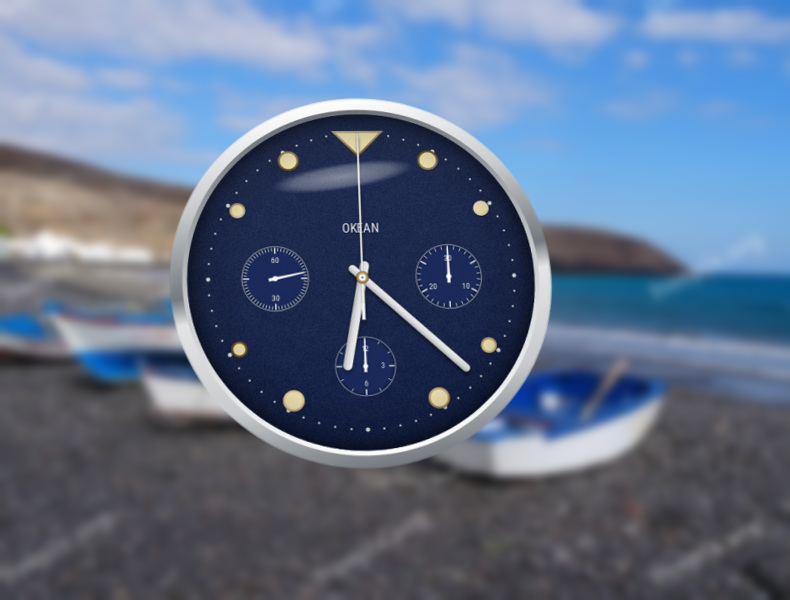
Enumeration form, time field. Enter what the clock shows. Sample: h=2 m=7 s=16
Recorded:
h=6 m=22 s=13
